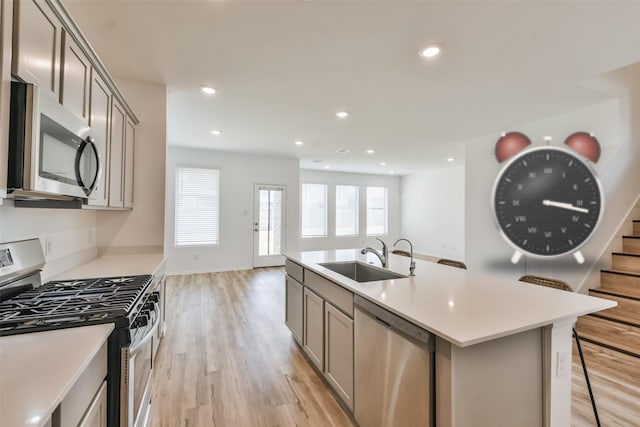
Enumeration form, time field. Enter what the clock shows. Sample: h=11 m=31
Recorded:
h=3 m=17
